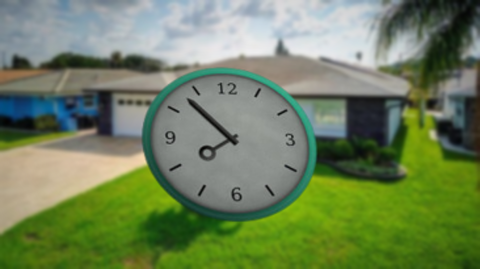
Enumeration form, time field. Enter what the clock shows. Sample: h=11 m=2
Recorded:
h=7 m=53
